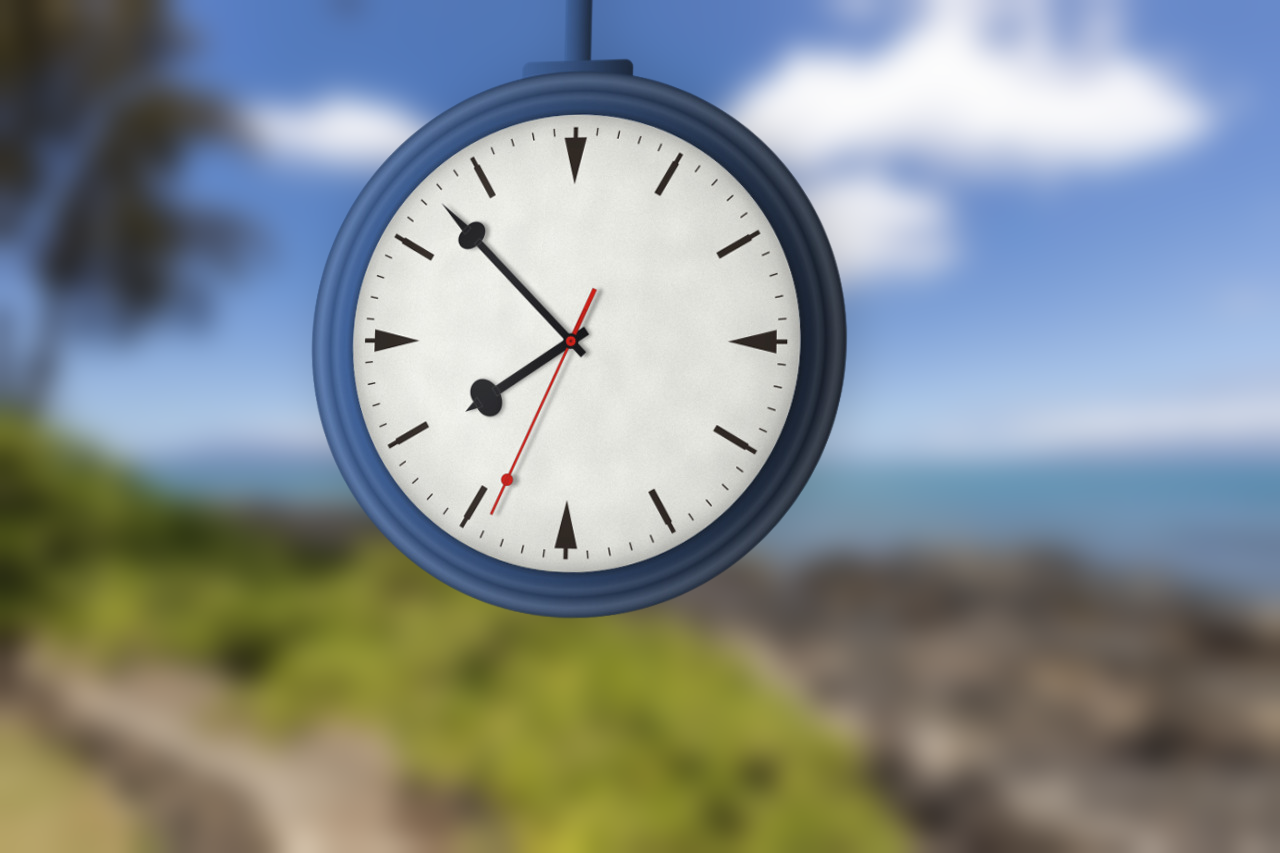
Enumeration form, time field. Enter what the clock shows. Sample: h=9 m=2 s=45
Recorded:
h=7 m=52 s=34
